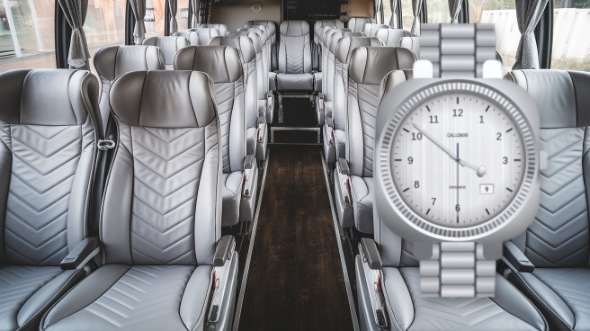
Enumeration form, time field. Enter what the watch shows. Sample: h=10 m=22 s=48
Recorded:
h=3 m=51 s=30
